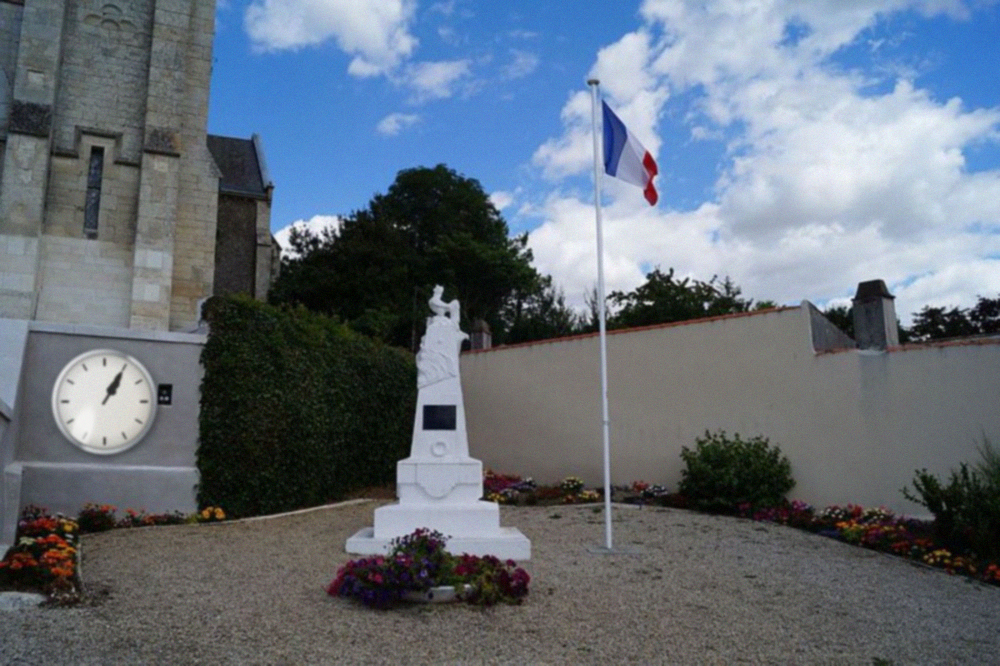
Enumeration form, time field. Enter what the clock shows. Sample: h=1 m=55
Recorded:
h=1 m=5
